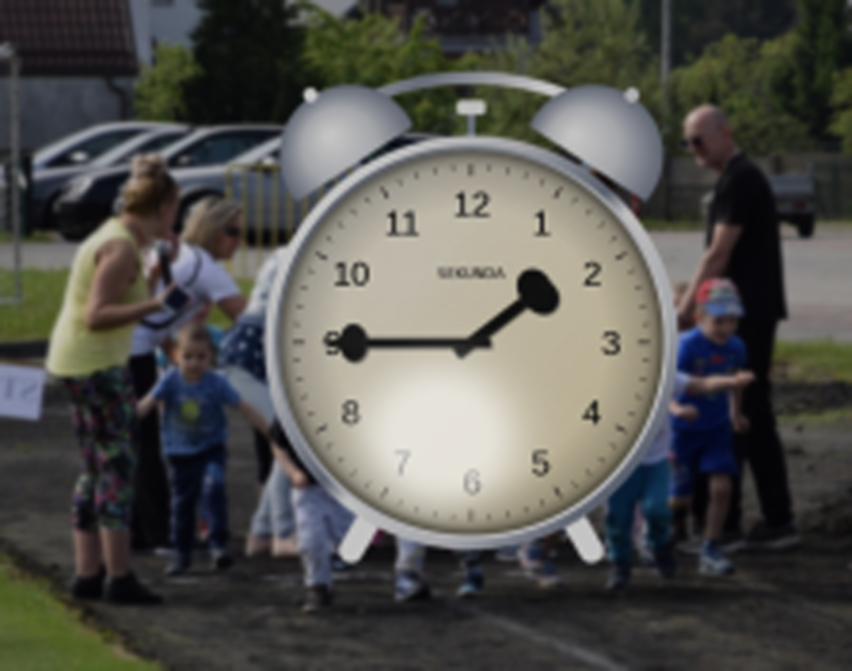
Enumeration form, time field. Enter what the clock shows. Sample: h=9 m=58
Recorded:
h=1 m=45
